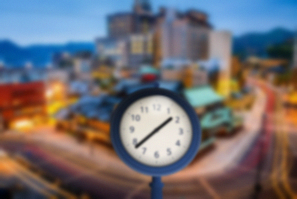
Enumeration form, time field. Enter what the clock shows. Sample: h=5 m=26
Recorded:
h=1 m=38
